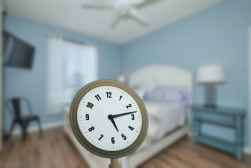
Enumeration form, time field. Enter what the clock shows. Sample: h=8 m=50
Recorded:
h=5 m=13
